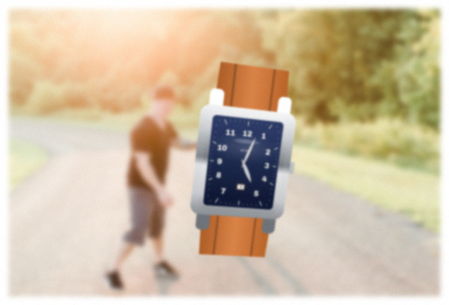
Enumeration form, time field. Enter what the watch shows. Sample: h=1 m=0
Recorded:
h=5 m=3
